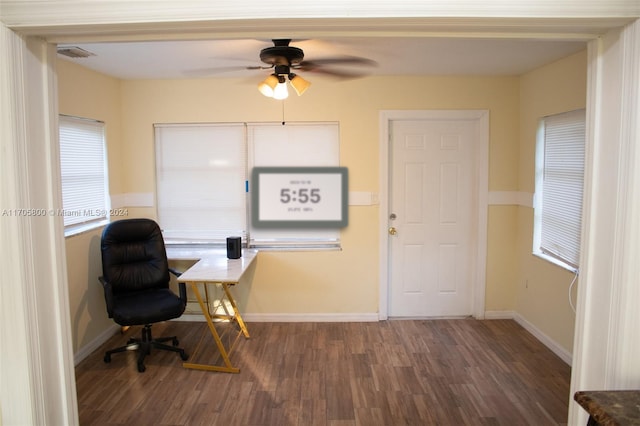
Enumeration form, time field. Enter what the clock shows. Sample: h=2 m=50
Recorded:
h=5 m=55
